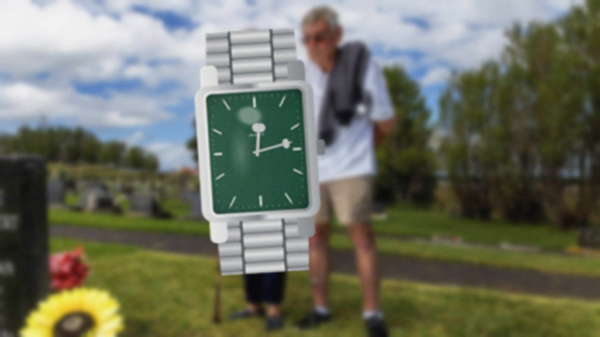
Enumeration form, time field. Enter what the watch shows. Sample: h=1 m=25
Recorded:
h=12 m=13
